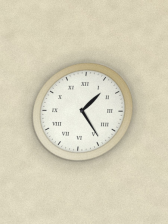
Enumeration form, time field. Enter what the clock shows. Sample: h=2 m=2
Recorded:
h=1 m=24
